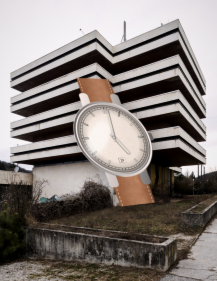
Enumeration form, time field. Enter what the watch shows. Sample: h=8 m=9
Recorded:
h=5 m=1
